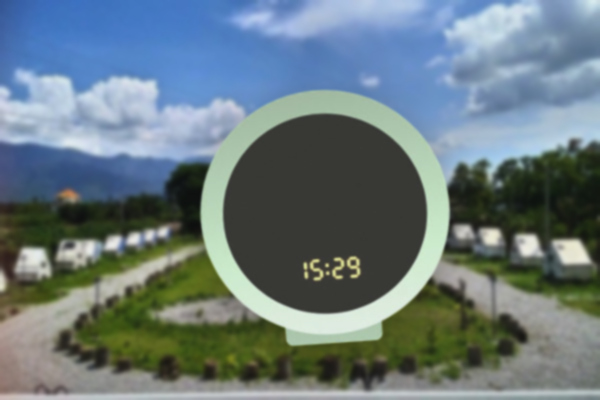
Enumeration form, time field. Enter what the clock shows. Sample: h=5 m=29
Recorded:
h=15 m=29
